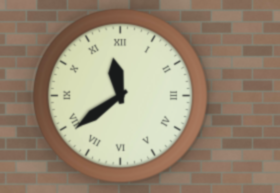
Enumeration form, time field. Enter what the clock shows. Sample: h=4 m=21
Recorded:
h=11 m=39
